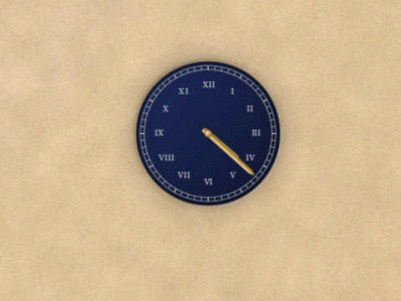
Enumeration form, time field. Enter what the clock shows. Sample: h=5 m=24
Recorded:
h=4 m=22
